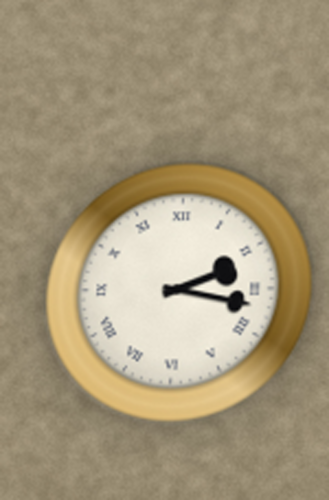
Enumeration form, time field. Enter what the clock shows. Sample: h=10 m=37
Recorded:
h=2 m=17
